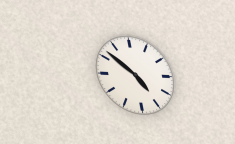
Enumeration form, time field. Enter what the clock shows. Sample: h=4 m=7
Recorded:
h=4 m=52
